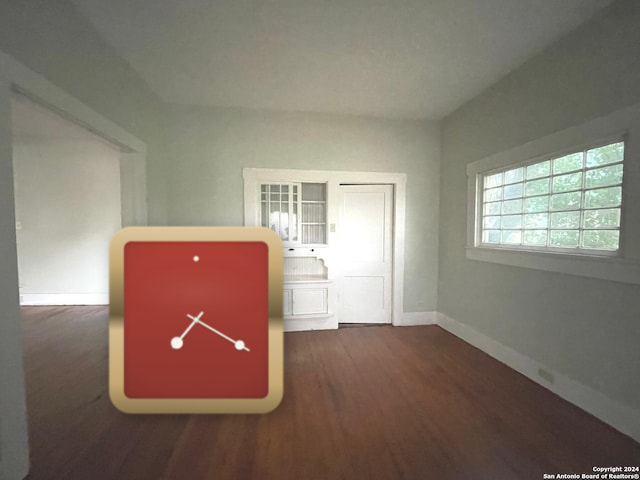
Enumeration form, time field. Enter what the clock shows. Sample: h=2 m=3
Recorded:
h=7 m=20
